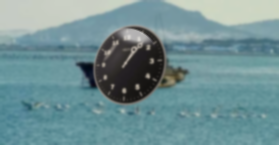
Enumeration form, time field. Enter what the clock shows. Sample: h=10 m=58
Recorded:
h=1 m=7
